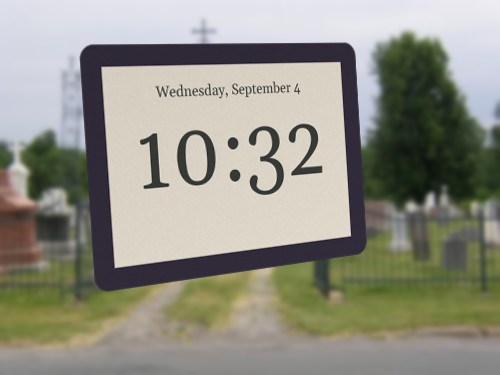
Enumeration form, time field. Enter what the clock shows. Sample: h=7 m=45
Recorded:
h=10 m=32
